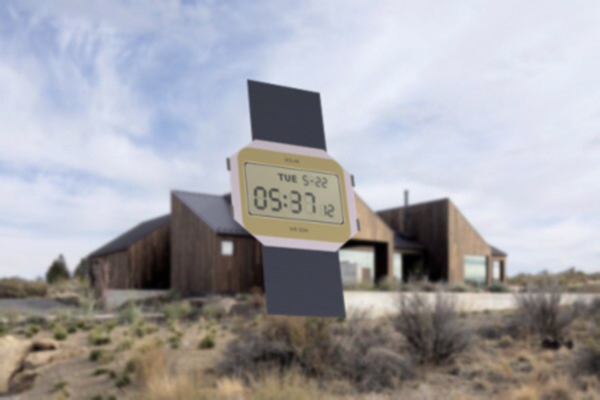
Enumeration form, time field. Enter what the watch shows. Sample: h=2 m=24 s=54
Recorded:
h=5 m=37 s=12
